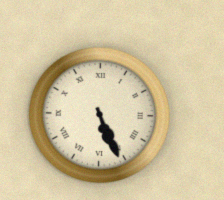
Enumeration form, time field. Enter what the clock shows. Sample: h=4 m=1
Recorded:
h=5 m=26
